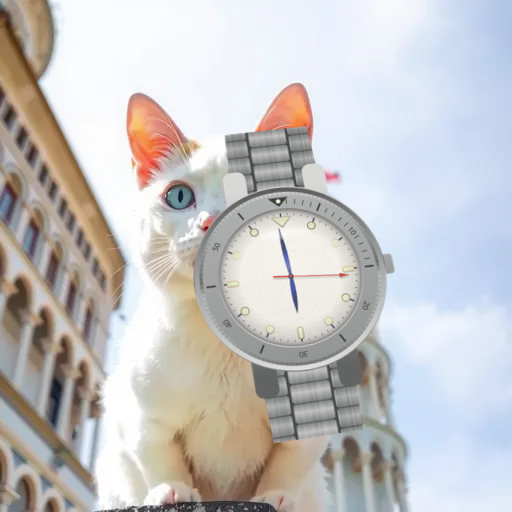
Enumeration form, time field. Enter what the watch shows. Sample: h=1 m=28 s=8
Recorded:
h=5 m=59 s=16
